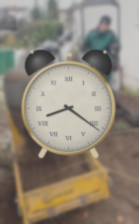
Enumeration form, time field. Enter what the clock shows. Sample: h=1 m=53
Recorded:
h=8 m=21
